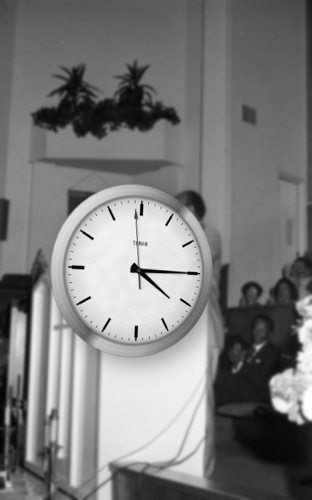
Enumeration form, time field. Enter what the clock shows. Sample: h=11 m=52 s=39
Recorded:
h=4 m=14 s=59
